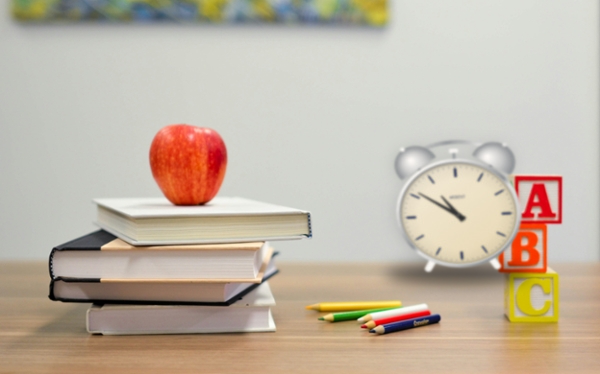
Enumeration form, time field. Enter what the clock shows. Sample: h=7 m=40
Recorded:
h=10 m=51
